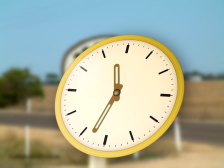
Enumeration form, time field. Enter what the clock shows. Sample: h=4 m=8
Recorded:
h=11 m=33
